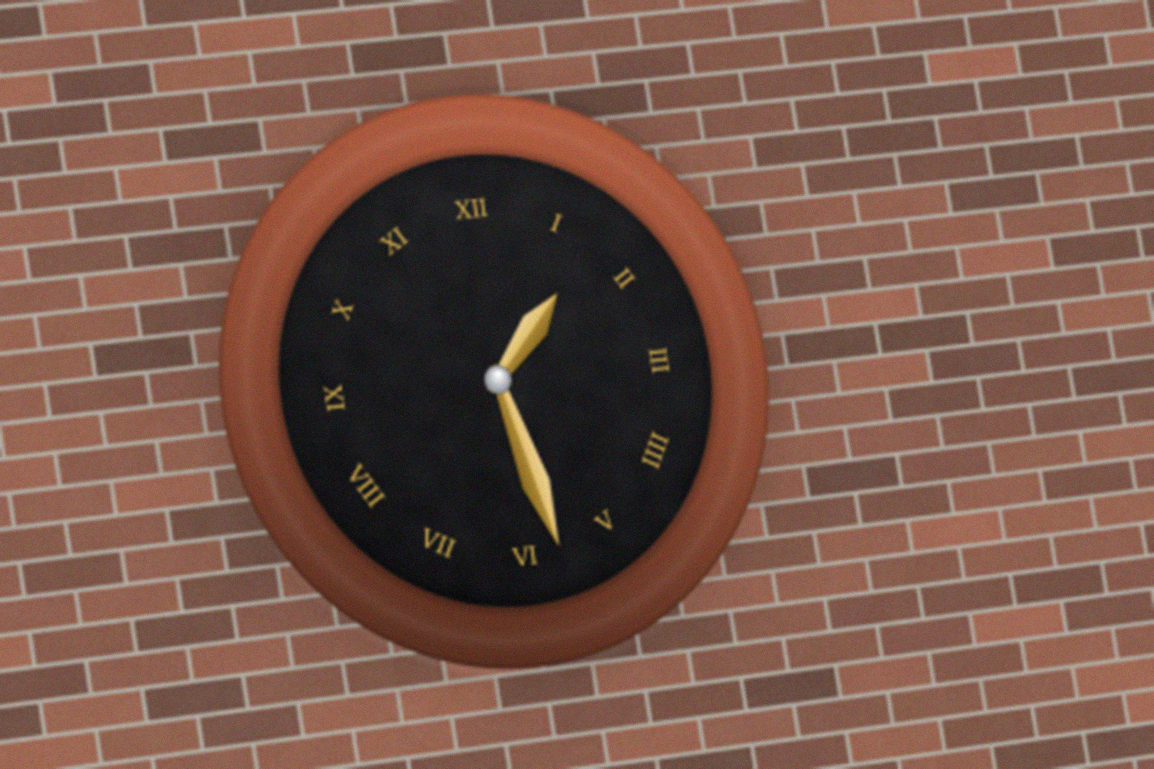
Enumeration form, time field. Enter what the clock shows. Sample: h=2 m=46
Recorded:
h=1 m=28
